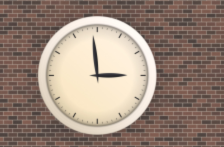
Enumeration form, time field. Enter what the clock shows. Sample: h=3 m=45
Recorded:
h=2 m=59
